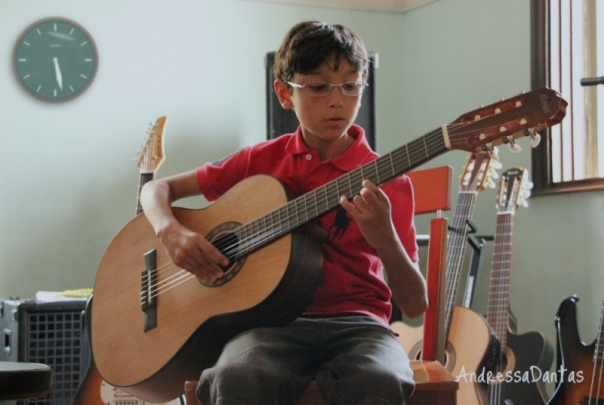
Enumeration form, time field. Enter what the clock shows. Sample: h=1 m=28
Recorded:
h=5 m=28
